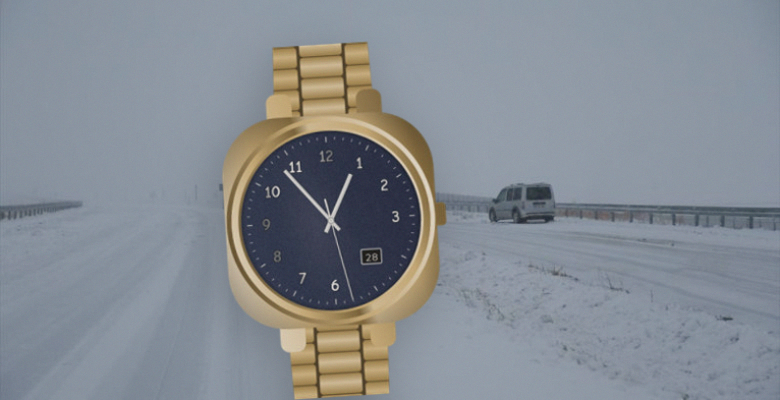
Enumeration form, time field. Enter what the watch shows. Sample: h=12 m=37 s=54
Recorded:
h=12 m=53 s=28
